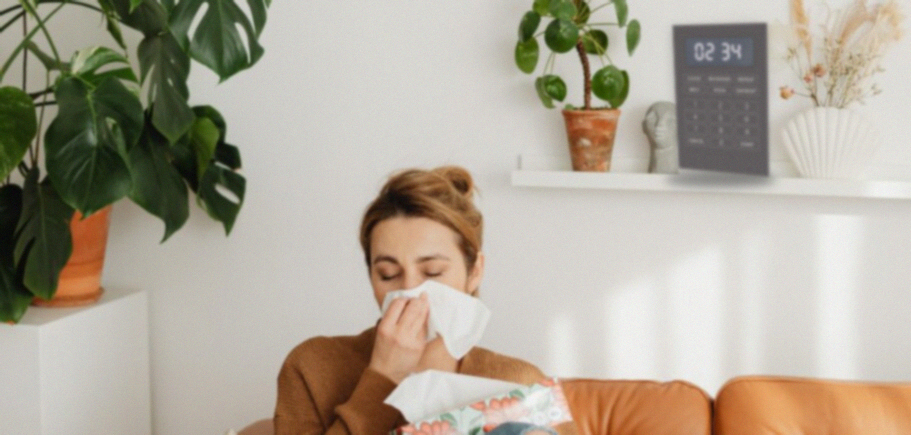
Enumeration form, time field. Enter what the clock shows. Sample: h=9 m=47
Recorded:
h=2 m=34
